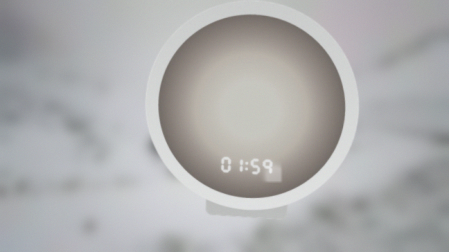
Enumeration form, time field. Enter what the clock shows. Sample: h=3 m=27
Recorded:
h=1 m=59
